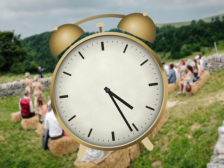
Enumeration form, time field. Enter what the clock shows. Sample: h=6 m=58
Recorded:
h=4 m=26
